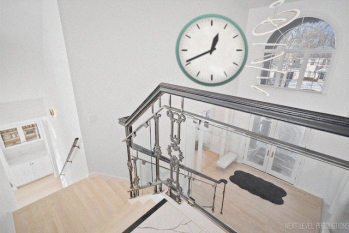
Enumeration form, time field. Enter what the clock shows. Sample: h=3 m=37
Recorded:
h=12 m=41
